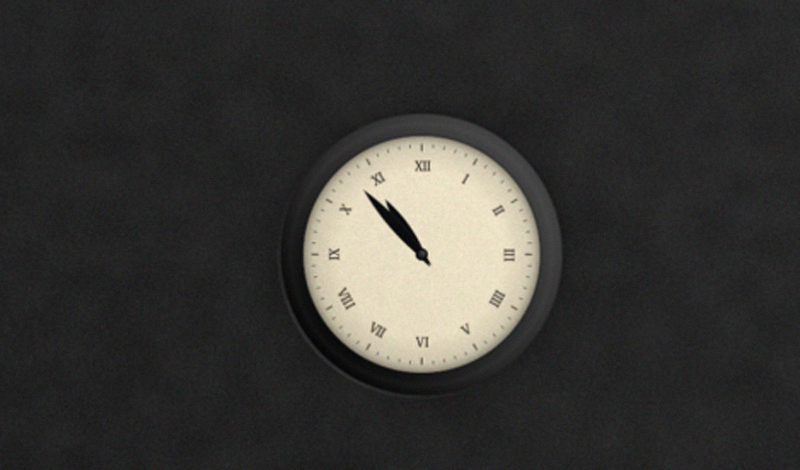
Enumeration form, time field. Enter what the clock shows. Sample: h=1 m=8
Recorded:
h=10 m=53
